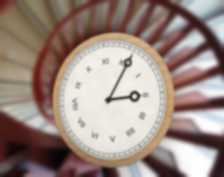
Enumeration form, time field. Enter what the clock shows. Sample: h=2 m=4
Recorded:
h=2 m=1
